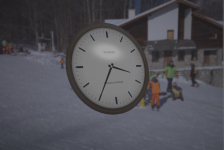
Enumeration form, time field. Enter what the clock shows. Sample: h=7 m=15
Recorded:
h=3 m=35
